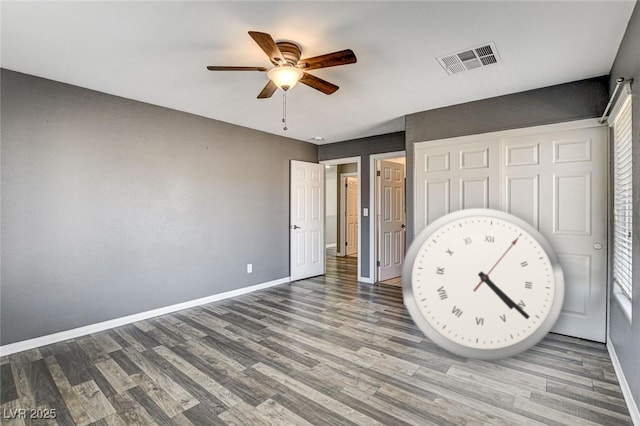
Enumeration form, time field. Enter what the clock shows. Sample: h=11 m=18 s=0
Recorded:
h=4 m=21 s=5
